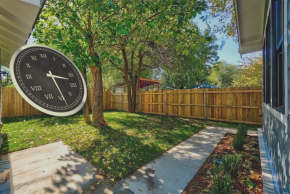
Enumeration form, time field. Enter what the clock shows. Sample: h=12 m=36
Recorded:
h=3 m=29
